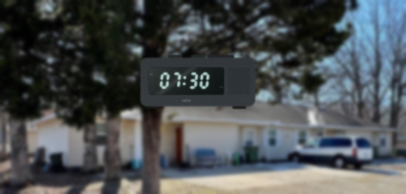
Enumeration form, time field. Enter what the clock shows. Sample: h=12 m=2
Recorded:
h=7 m=30
